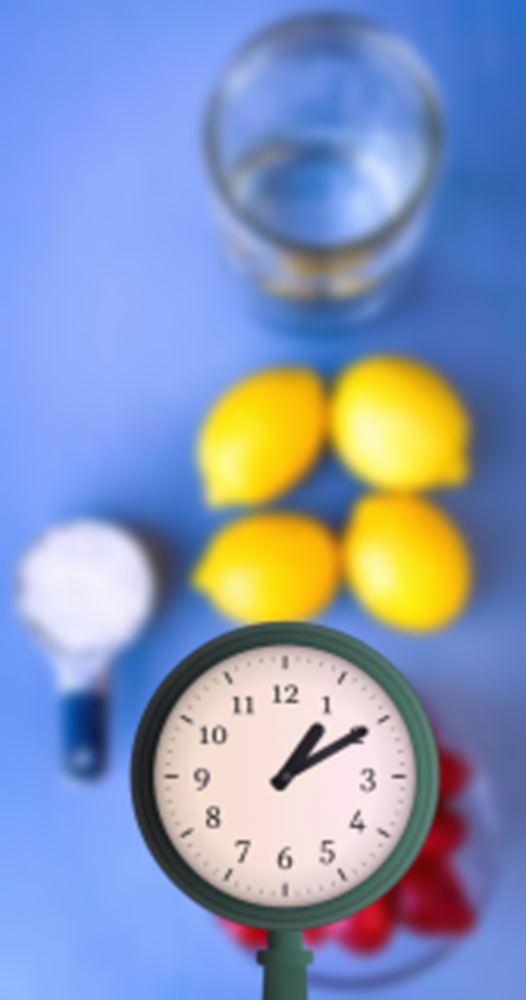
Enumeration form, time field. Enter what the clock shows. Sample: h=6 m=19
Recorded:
h=1 m=10
